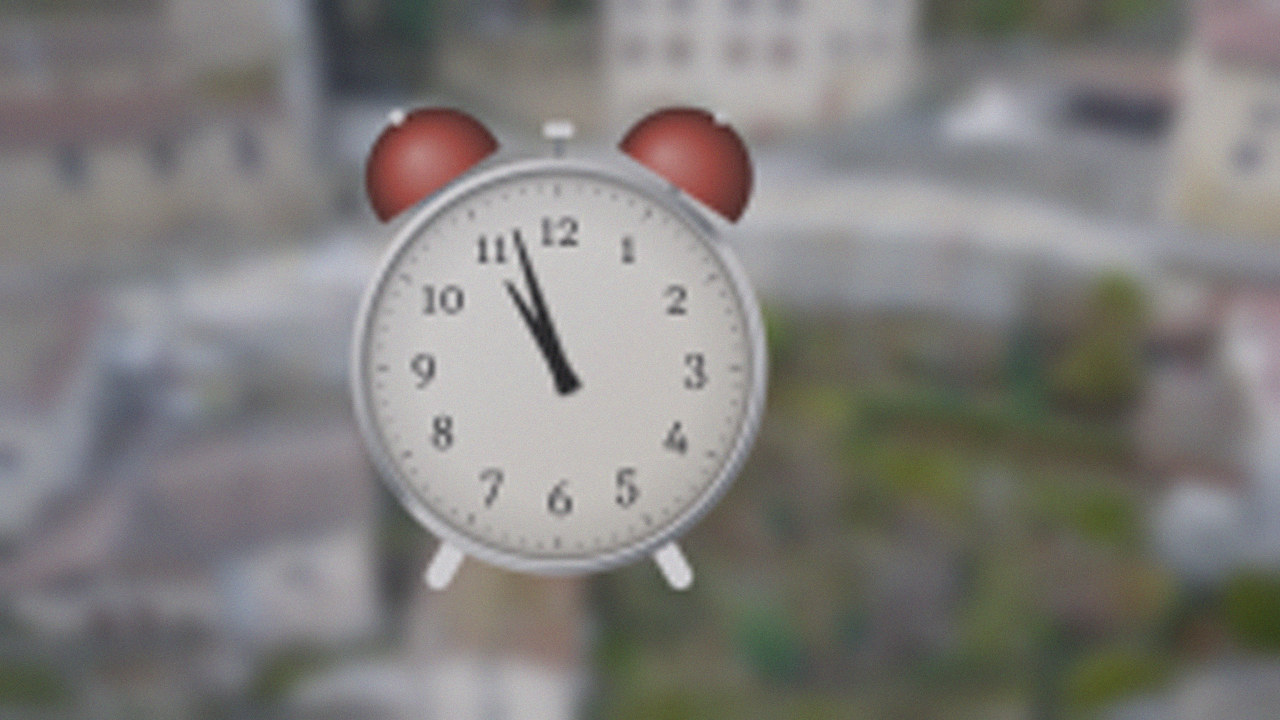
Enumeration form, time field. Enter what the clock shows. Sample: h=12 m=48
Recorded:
h=10 m=57
